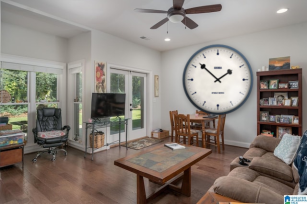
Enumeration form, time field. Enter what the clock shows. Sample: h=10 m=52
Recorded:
h=1 m=52
